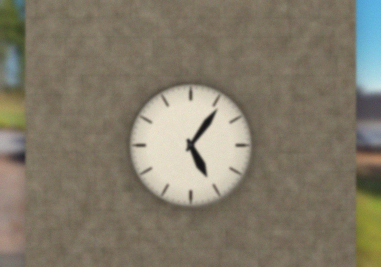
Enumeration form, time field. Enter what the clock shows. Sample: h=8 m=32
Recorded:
h=5 m=6
